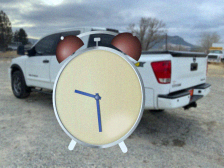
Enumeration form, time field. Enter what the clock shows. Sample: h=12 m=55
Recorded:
h=9 m=29
